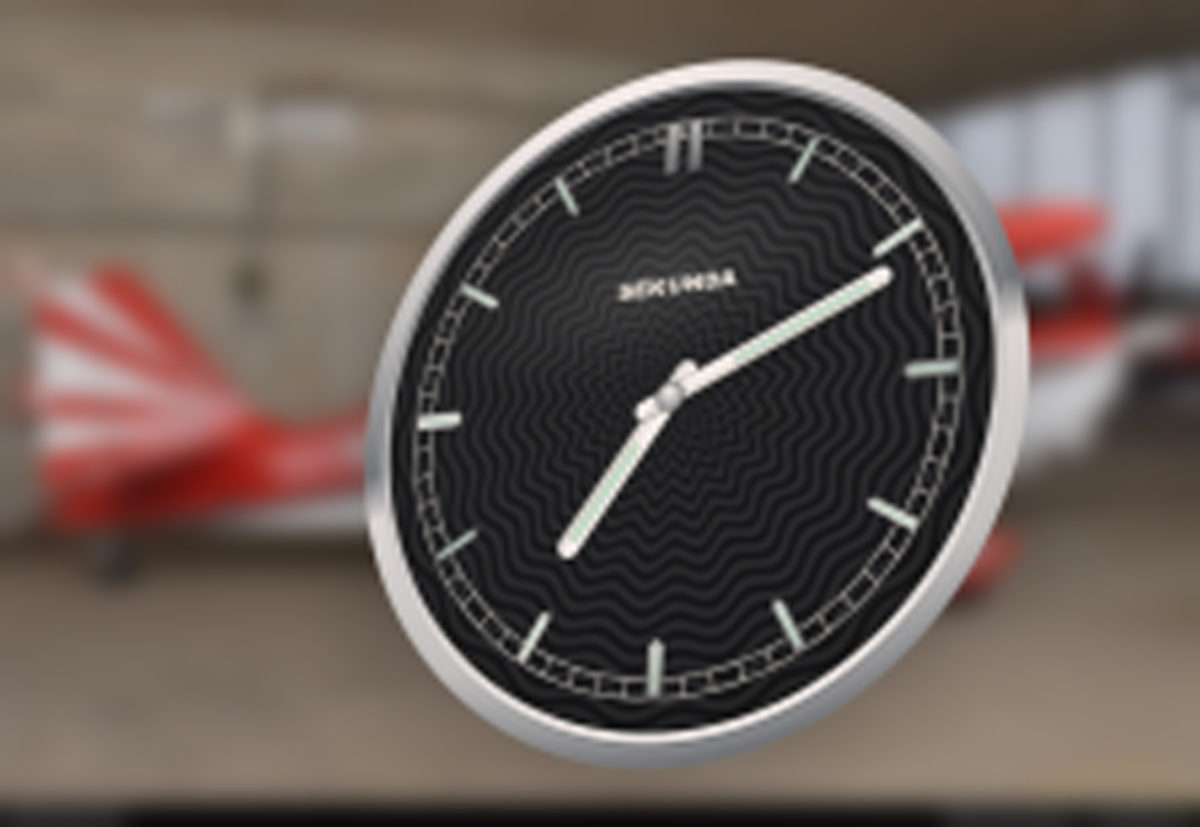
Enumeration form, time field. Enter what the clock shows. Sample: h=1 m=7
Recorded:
h=7 m=11
